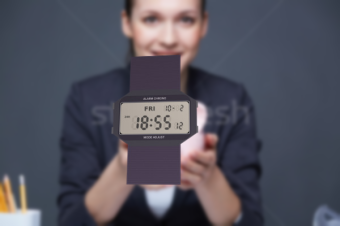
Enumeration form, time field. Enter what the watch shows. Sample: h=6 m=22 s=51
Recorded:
h=18 m=55 s=12
